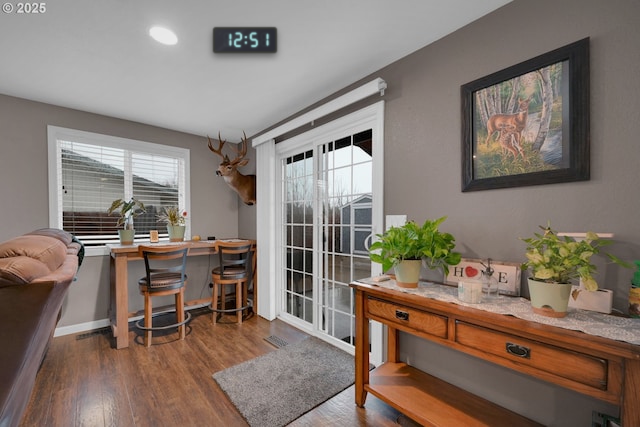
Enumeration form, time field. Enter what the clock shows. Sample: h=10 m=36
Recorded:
h=12 m=51
